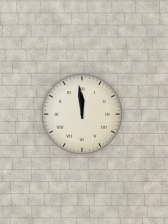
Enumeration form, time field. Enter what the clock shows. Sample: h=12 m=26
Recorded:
h=11 m=59
